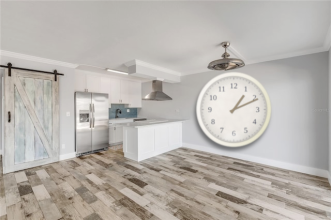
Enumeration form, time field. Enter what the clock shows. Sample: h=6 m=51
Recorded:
h=1 m=11
